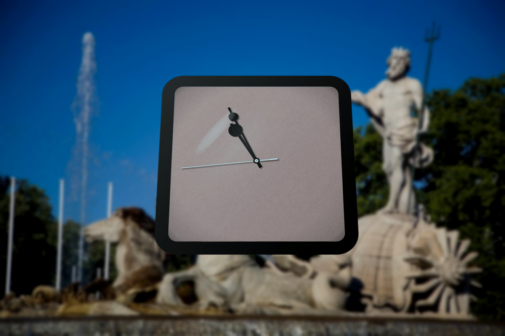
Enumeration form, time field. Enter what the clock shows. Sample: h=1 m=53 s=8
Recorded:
h=10 m=55 s=44
